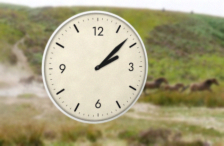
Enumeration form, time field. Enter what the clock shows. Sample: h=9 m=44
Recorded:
h=2 m=8
